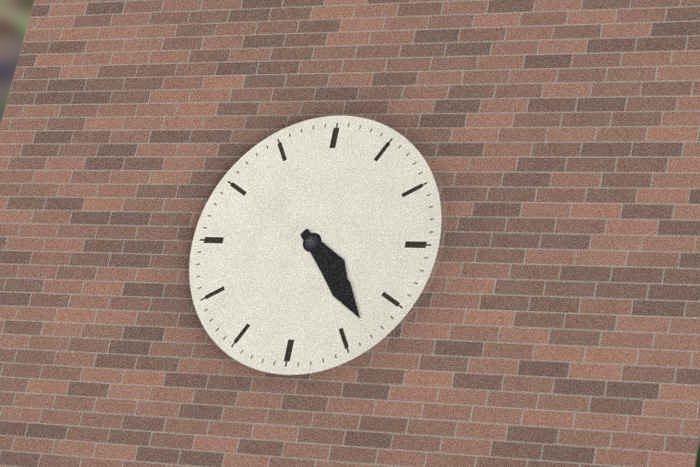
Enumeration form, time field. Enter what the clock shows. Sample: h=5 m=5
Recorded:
h=4 m=23
